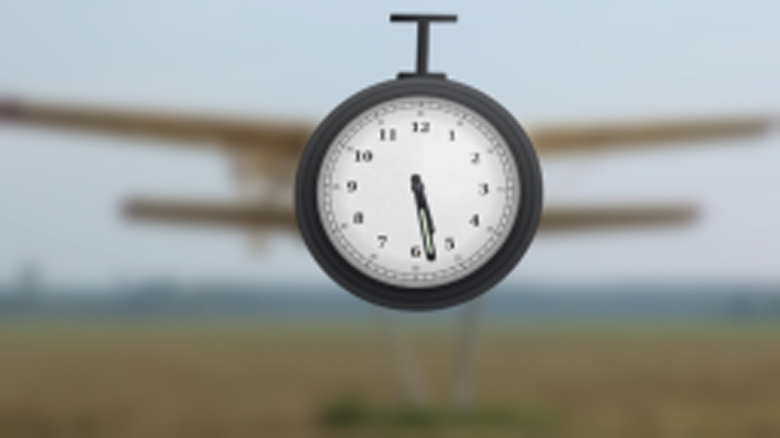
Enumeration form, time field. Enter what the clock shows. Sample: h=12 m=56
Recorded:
h=5 m=28
